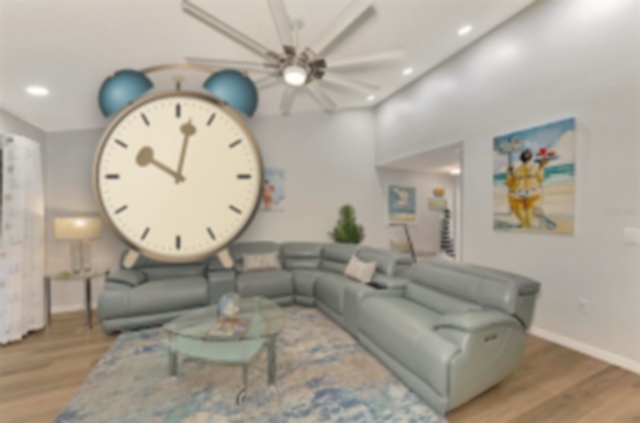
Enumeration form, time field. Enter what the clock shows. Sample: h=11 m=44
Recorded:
h=10 m=2
